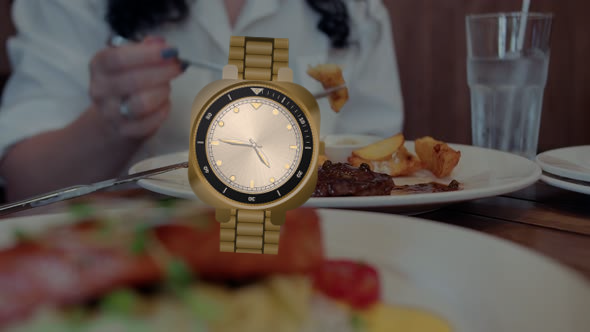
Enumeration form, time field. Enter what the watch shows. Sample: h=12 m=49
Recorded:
h=4 m=46
